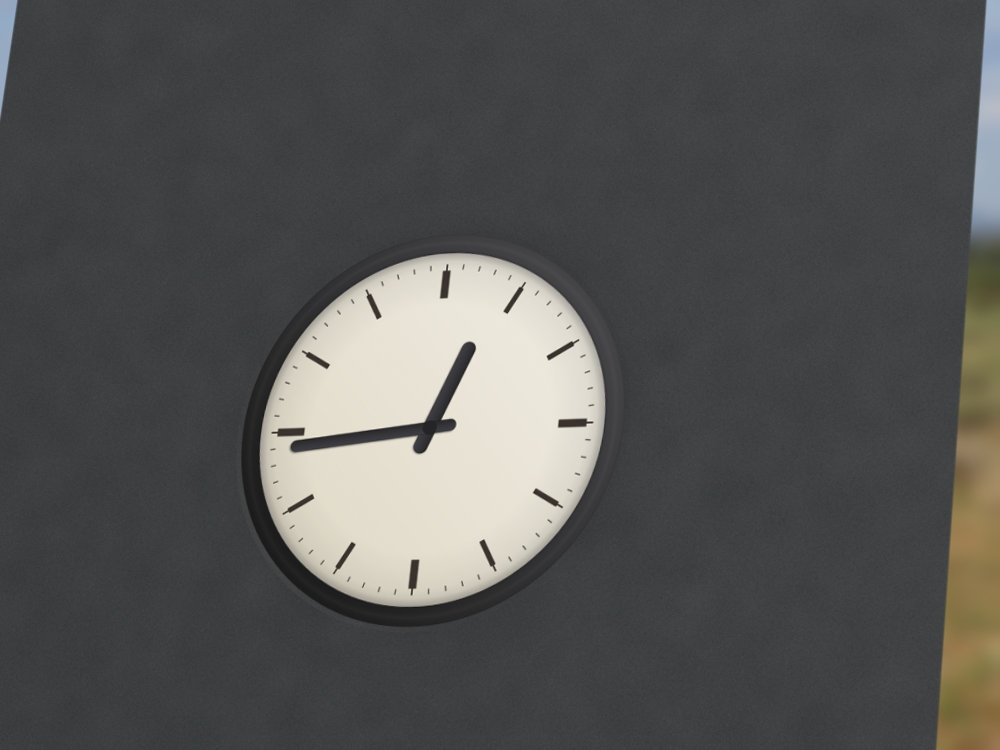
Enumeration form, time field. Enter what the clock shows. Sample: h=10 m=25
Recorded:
h=12 m=44
